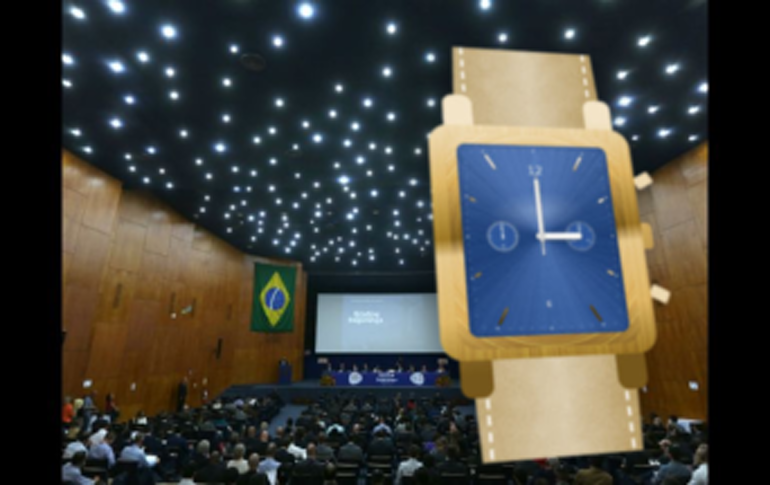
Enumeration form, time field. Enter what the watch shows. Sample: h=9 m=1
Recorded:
h=3 m=0
